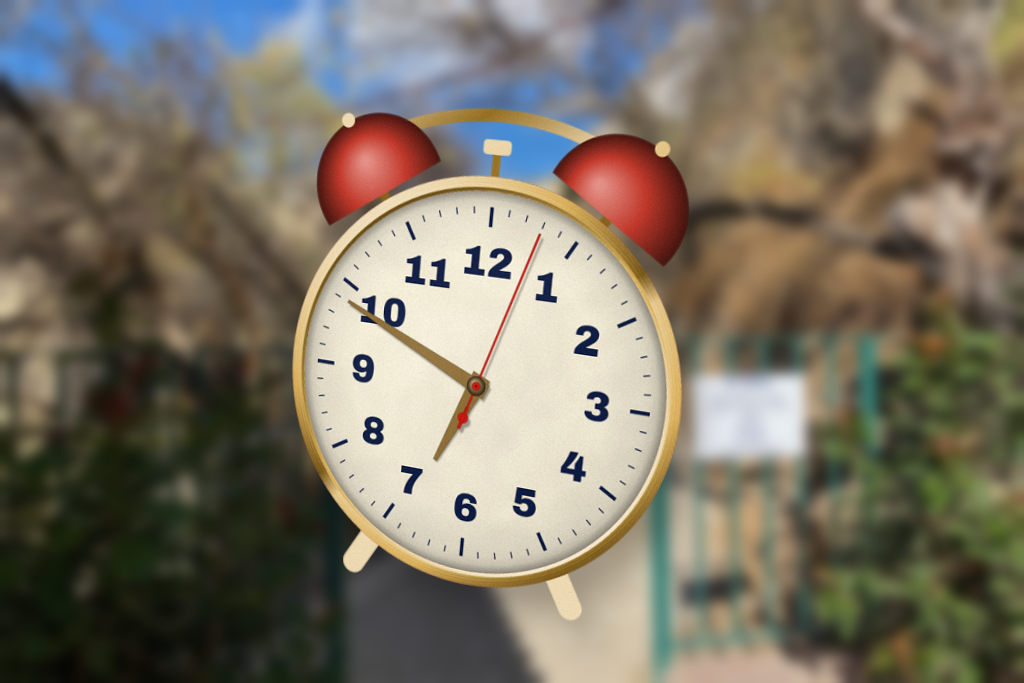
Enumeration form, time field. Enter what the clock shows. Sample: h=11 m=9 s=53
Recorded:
h=6 m=49 s=3
